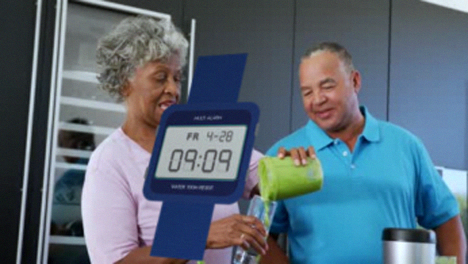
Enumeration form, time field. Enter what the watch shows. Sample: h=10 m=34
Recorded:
h=9 m=9
